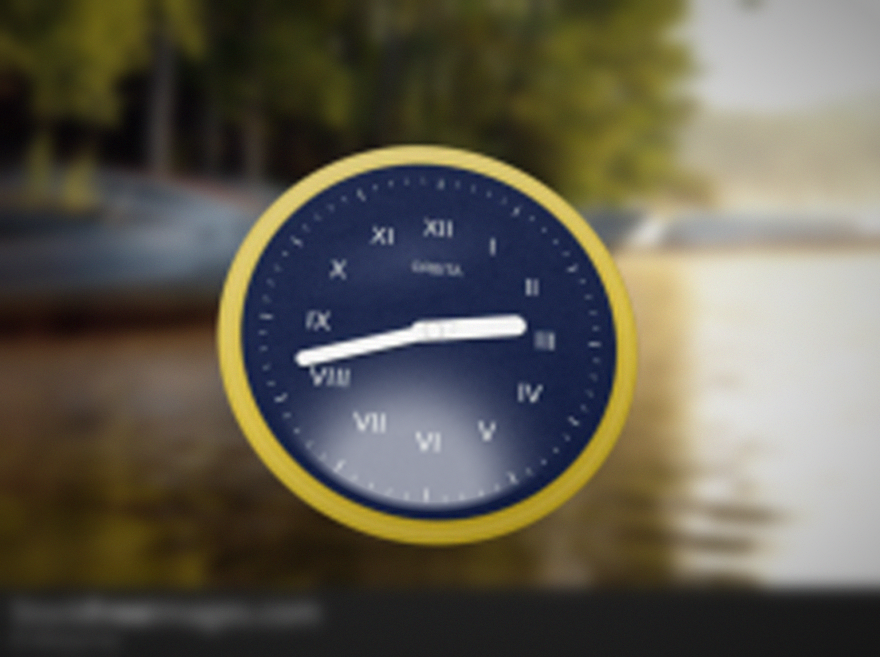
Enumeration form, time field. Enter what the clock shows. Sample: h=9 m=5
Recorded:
h=2 m=42
